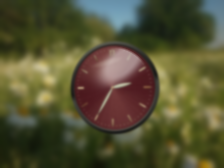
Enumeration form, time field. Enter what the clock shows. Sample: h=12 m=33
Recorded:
h=2 m=35
